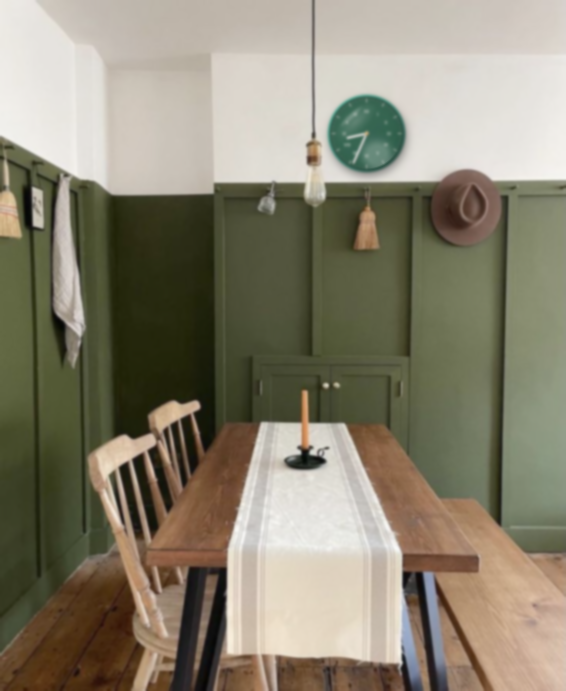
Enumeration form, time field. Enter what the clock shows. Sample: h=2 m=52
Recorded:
h=8 m=34
